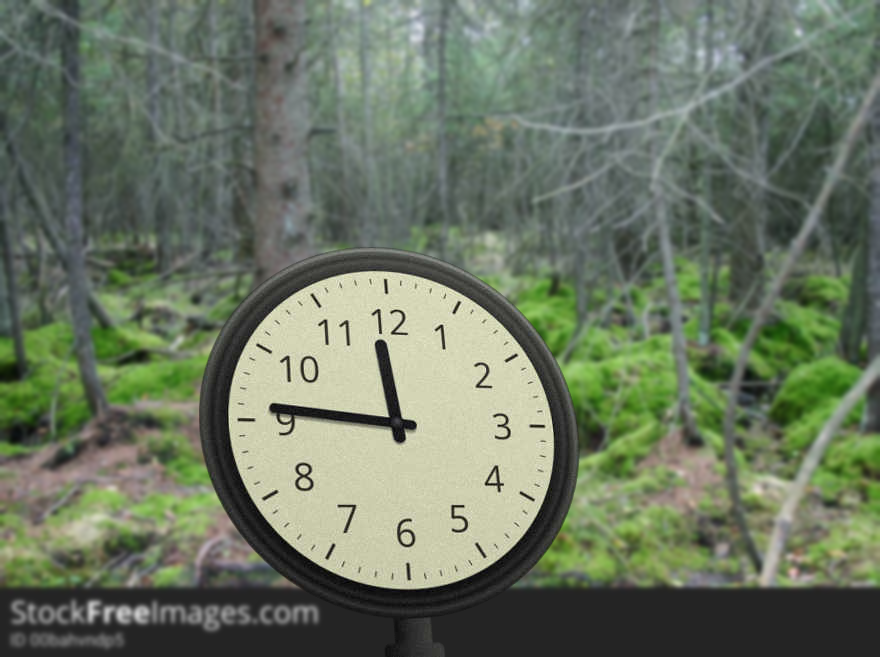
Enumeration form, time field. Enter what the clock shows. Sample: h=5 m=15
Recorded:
h=11 m=46
